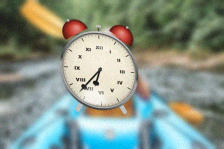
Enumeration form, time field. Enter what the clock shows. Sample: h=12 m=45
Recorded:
h=6 m=37
